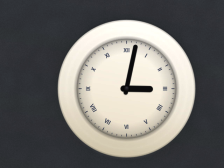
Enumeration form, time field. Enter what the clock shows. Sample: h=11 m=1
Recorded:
h=3 m=2
